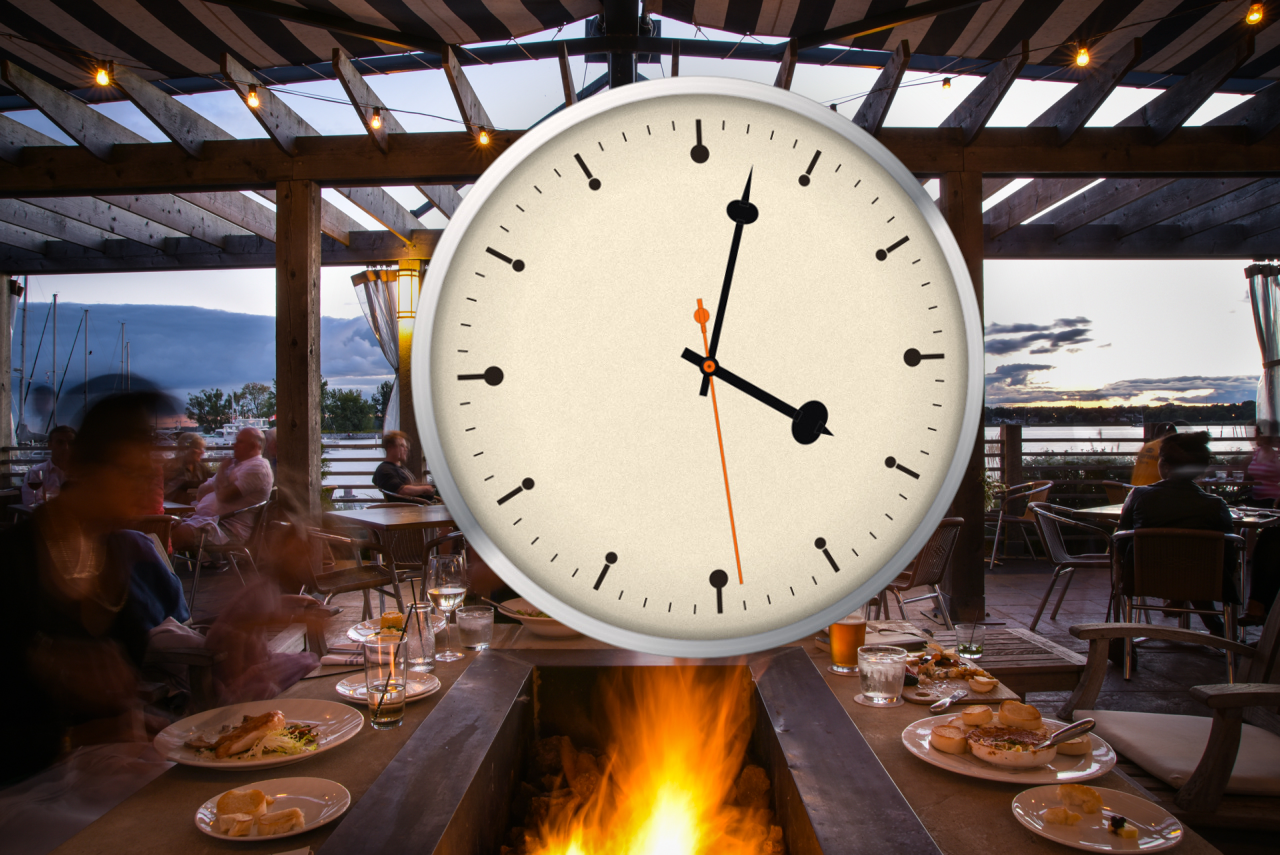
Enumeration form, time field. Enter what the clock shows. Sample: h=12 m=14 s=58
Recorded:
h=4 m=2 s=29
